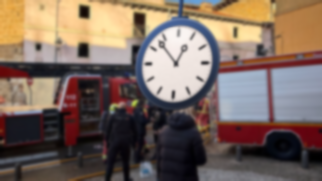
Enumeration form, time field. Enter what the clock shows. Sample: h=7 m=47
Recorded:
h=12 m=53
